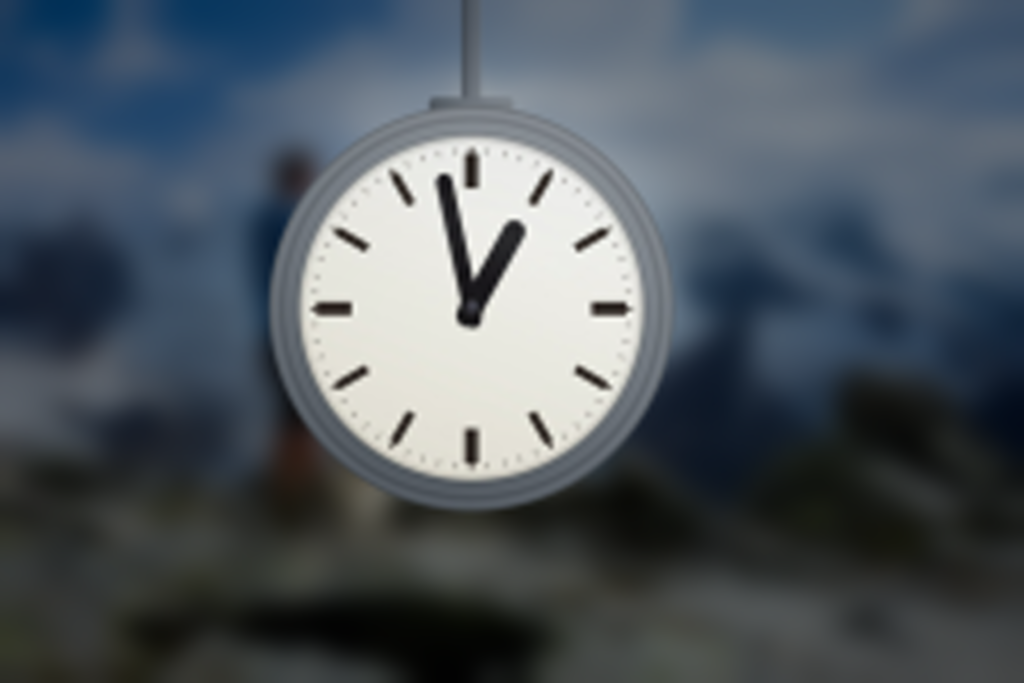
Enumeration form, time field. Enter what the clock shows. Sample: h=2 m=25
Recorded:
h=12 m=58
